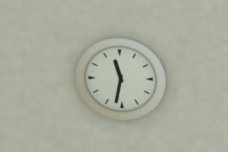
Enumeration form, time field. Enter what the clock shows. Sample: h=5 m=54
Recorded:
h=11 m=32
